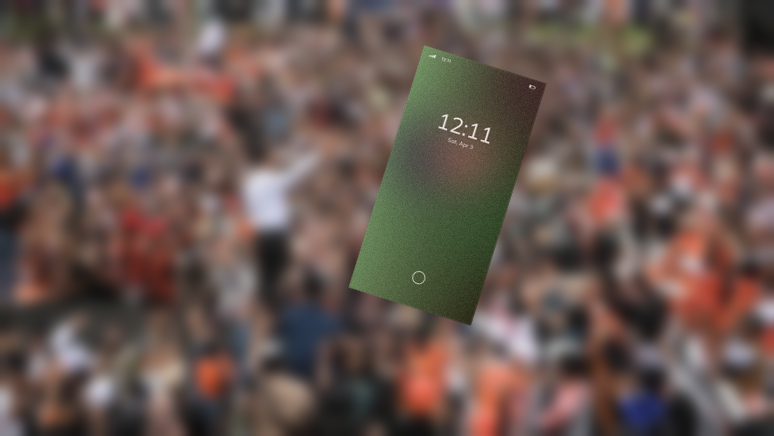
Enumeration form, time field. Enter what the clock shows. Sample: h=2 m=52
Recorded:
h=12 m=11
